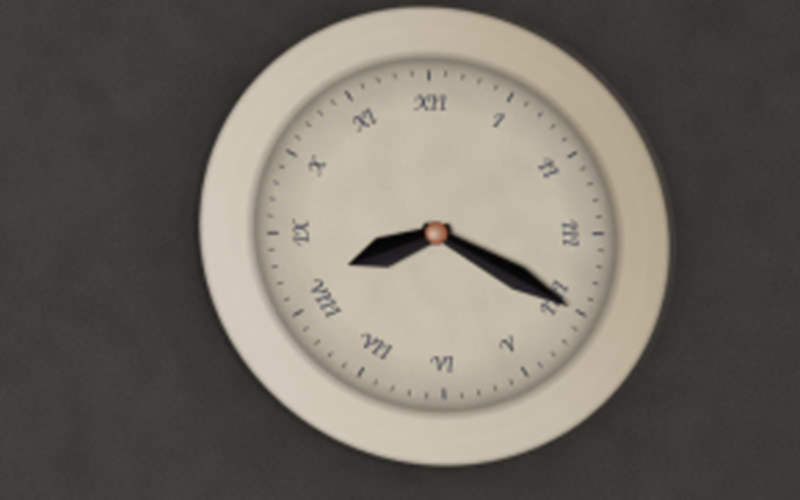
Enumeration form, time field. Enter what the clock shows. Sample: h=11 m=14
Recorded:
h=8 m=20
